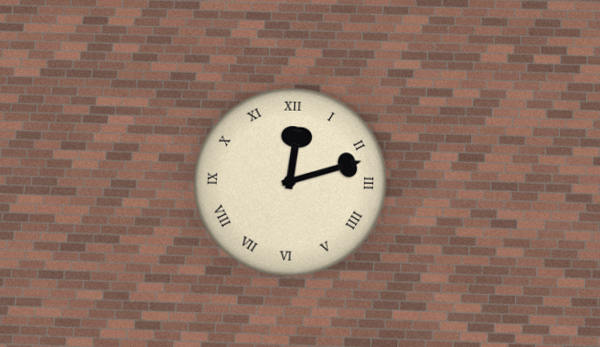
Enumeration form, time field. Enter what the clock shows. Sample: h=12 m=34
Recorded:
h=12 m=12
